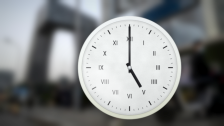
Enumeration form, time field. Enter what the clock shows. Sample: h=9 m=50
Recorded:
h=5 m=0
